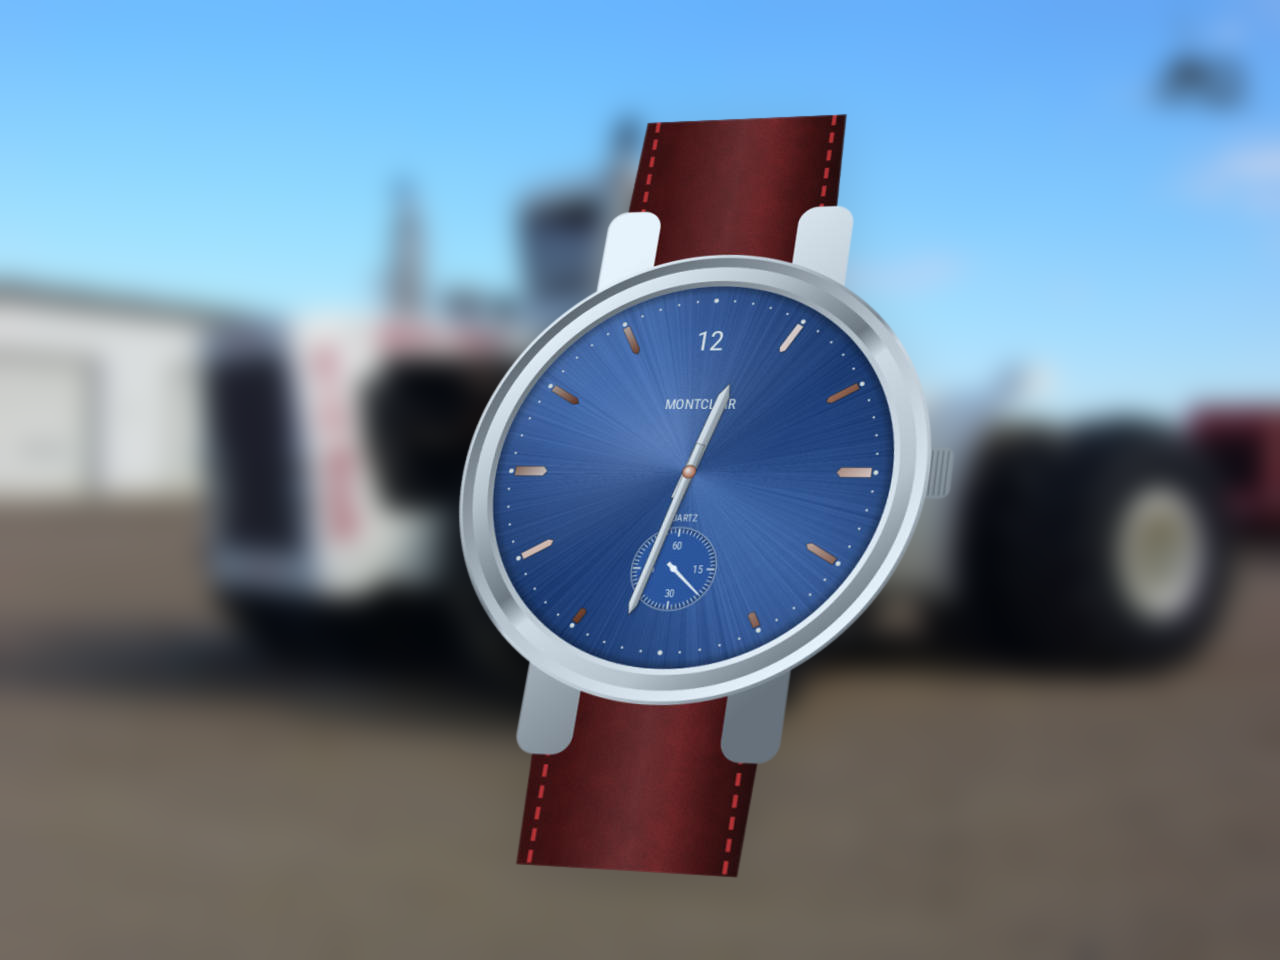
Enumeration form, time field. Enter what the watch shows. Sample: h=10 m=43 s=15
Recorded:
h=12 m=32 s=22
